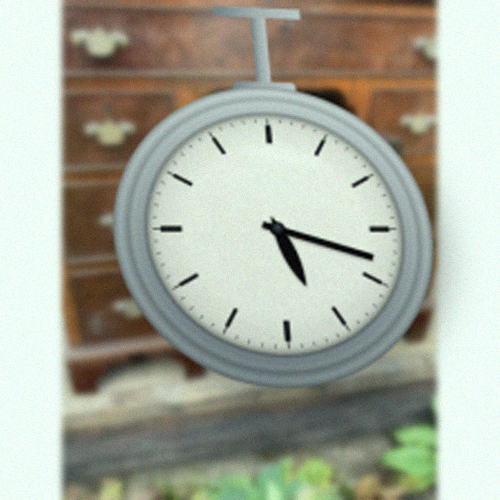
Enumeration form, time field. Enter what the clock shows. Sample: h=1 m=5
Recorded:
h=5 m=18
